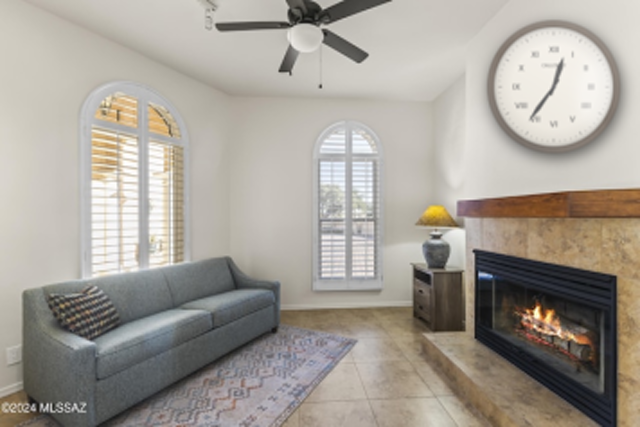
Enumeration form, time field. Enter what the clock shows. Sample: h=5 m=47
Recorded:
h=12 m=36
